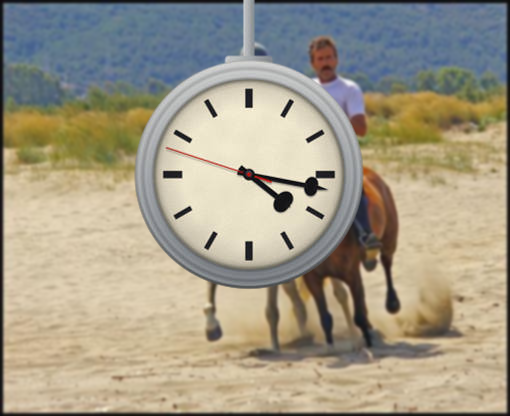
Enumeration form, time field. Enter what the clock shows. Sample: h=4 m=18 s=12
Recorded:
h=4 m=16 s=48
